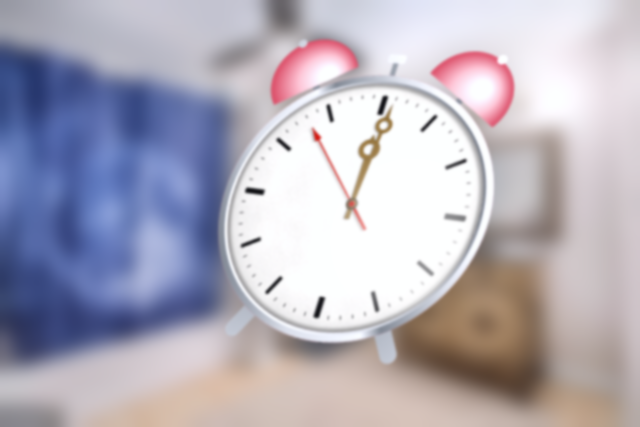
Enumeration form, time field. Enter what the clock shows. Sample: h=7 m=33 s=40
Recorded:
h=12 m=0 s=53
